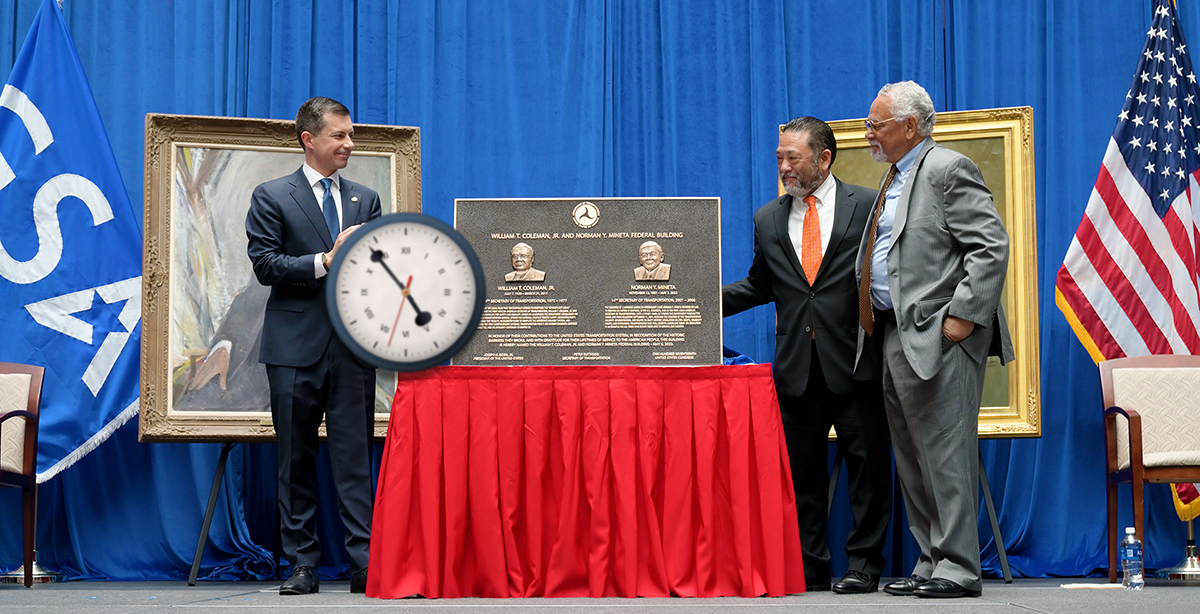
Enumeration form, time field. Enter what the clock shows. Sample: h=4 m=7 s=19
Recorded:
h=4 m=53 s=33
